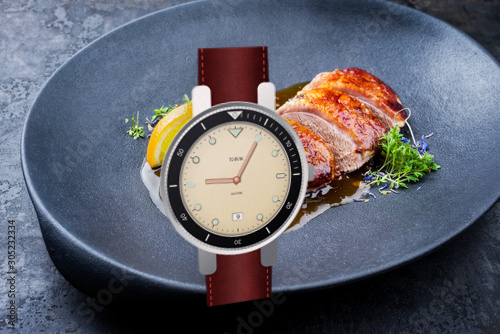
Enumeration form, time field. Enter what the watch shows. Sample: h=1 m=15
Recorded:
h=9 m=5
